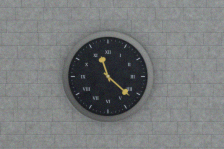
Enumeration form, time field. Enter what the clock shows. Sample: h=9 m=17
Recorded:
h=11 m=22
